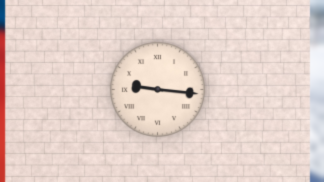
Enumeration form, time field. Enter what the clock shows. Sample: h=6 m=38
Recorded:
h=9 m=16
